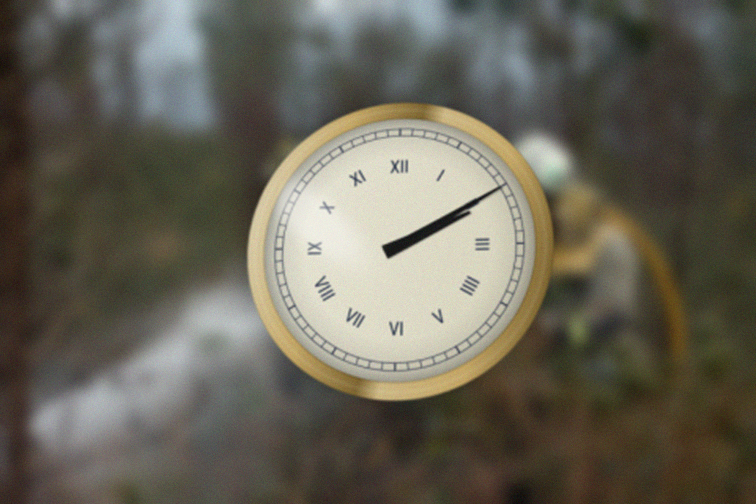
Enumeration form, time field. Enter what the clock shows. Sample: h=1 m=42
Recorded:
h=2 m=10
